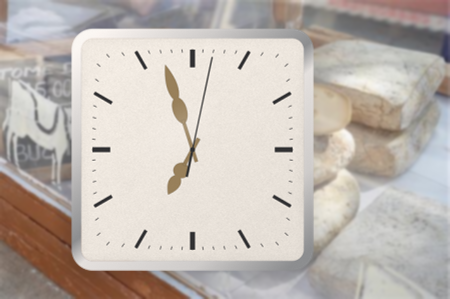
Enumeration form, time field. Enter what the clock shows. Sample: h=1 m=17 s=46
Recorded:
h=6 m=57 s=2
